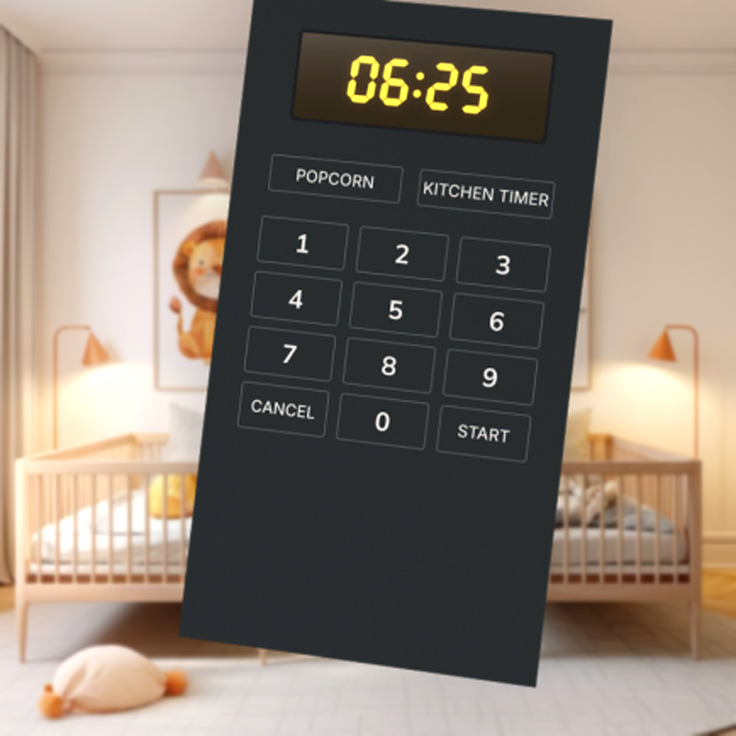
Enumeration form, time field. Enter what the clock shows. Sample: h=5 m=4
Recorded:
h=6 m=25
